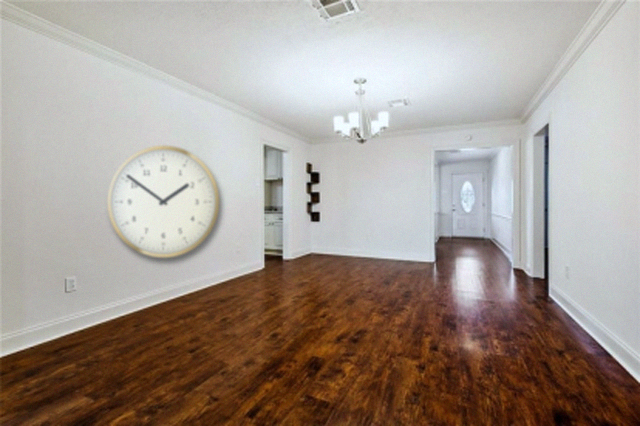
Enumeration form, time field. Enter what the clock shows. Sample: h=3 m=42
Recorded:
h=1 m=51
